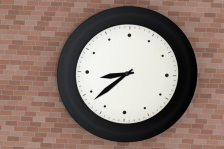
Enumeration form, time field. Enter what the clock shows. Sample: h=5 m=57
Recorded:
h=8 m=38
